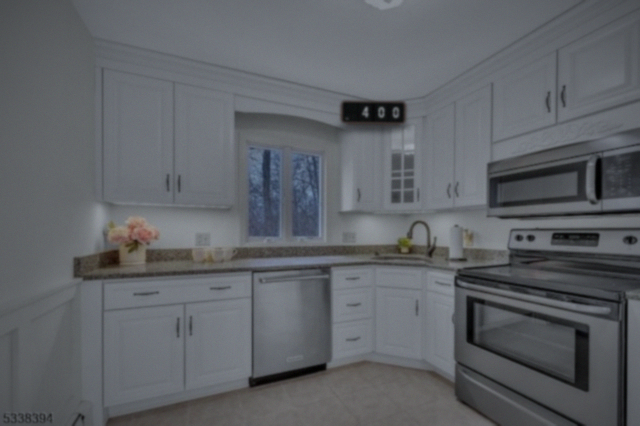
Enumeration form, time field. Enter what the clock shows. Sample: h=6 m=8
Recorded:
h=4 m=0
